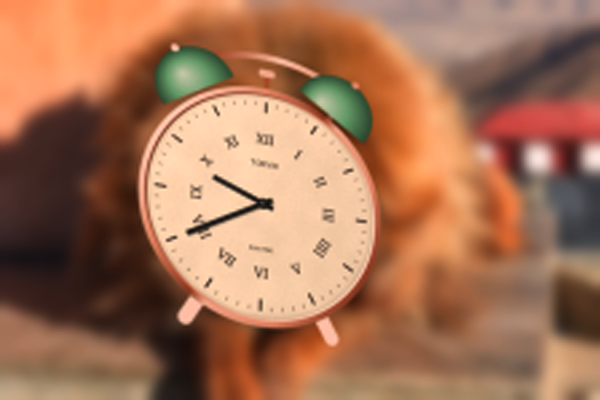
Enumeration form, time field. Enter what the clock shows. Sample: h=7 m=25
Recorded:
h=9 m=40
